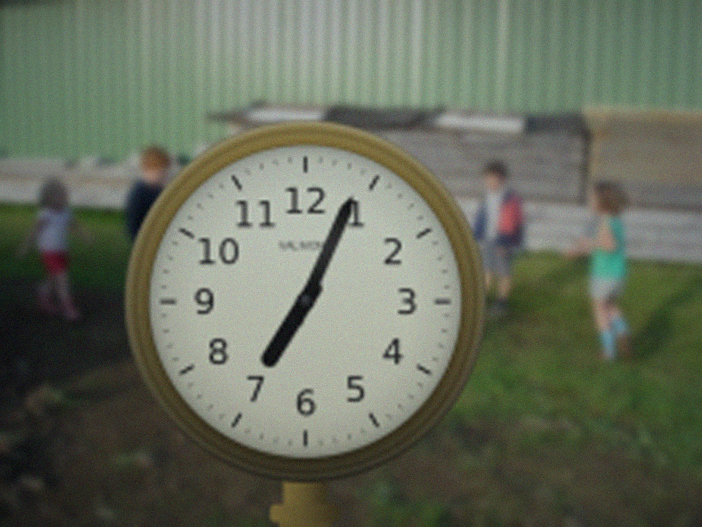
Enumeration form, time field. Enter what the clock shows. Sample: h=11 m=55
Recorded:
h=7 m=4
